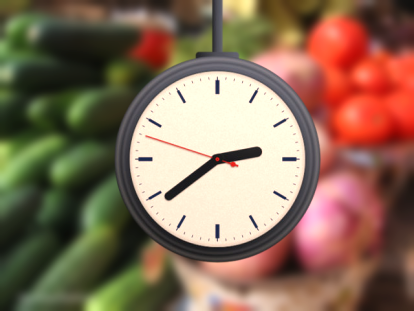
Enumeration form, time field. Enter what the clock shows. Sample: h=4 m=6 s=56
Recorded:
h=2 m=38 s=48
